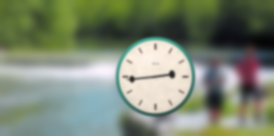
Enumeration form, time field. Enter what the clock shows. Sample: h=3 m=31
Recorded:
h=2 m=44
